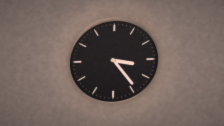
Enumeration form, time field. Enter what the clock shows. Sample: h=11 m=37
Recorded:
h=3 m=24
